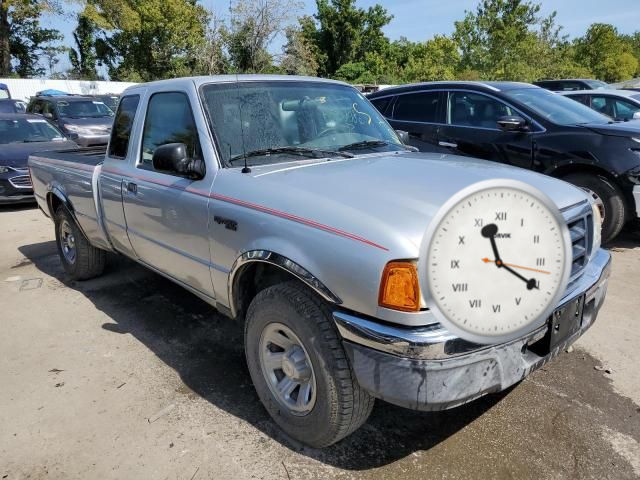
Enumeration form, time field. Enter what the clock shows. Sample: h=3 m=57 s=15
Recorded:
h=11 m=20 s=17
